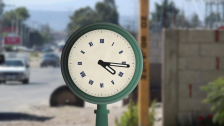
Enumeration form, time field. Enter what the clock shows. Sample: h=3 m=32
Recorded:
h=4 m=16
